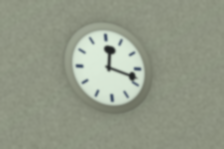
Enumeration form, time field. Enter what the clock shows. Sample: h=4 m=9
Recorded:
h=12 m=18
